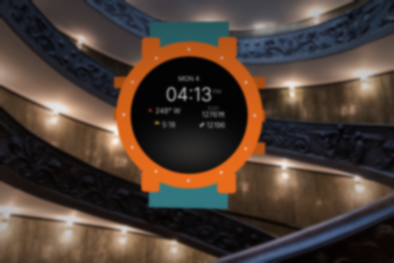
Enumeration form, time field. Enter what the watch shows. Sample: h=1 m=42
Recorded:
h=4 m=13
